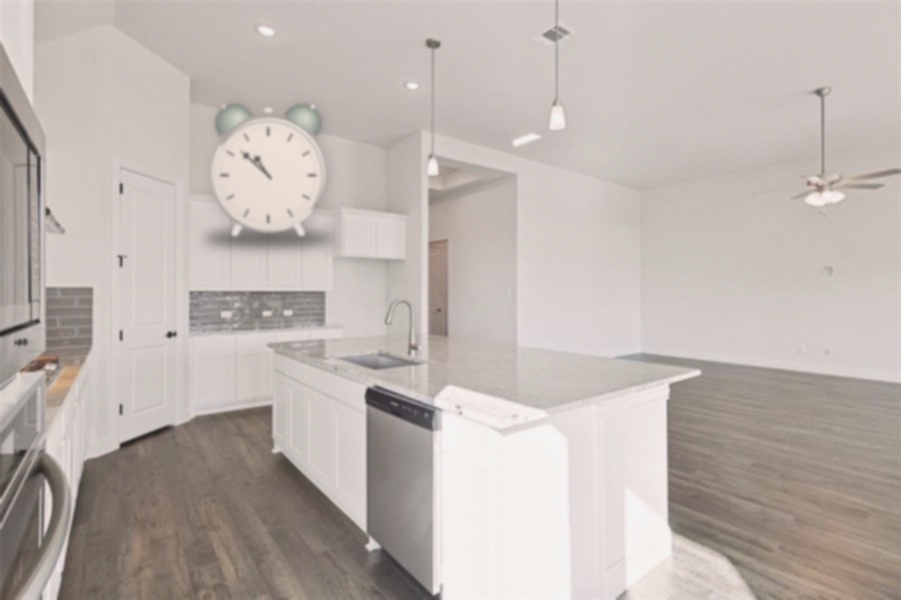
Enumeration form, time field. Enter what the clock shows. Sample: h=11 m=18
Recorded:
h=10 m=52
